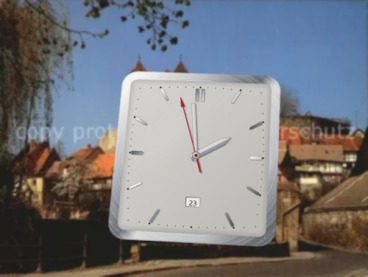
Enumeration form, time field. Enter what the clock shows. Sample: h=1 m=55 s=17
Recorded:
h=1 m=58 s=57
